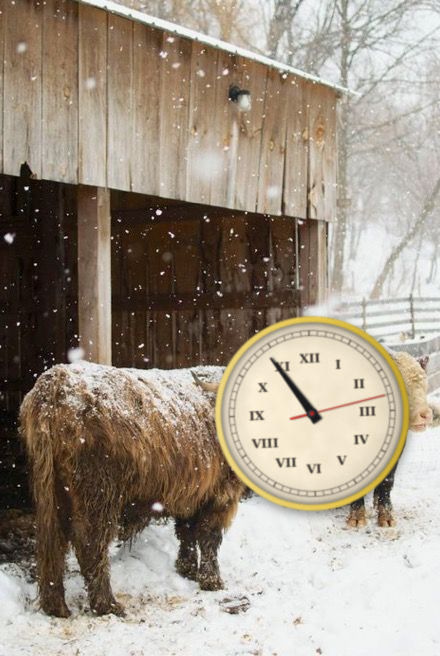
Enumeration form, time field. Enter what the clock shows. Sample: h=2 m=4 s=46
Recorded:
h=10 m=54 s=13
